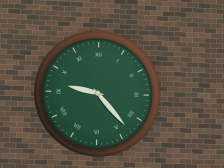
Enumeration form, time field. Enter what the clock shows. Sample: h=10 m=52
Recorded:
h=9 m=23
